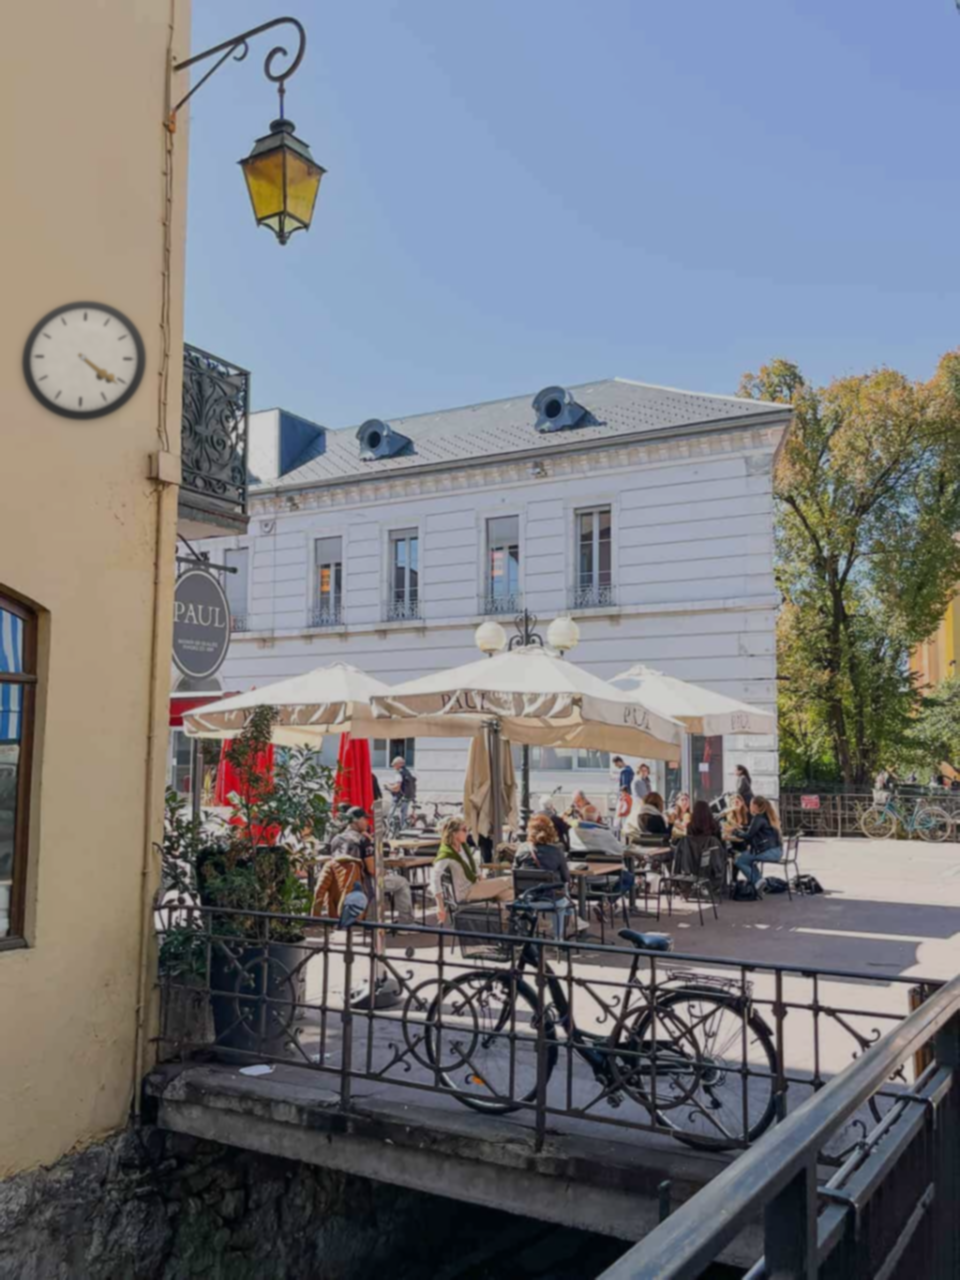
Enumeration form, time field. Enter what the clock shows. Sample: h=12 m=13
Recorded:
h=4 m=21
